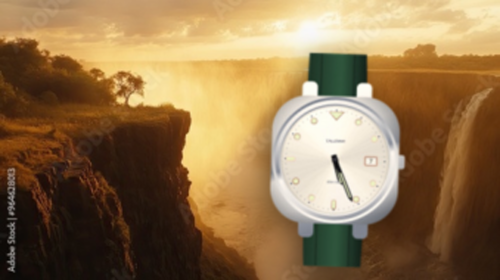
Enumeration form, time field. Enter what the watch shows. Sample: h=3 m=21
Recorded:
h=5 m=26
